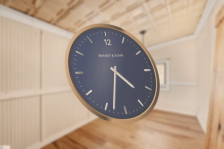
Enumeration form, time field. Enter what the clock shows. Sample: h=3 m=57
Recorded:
h=4 m=33
